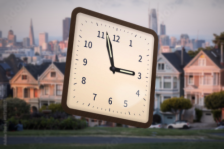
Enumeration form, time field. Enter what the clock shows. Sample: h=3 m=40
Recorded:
h=2 m=57
